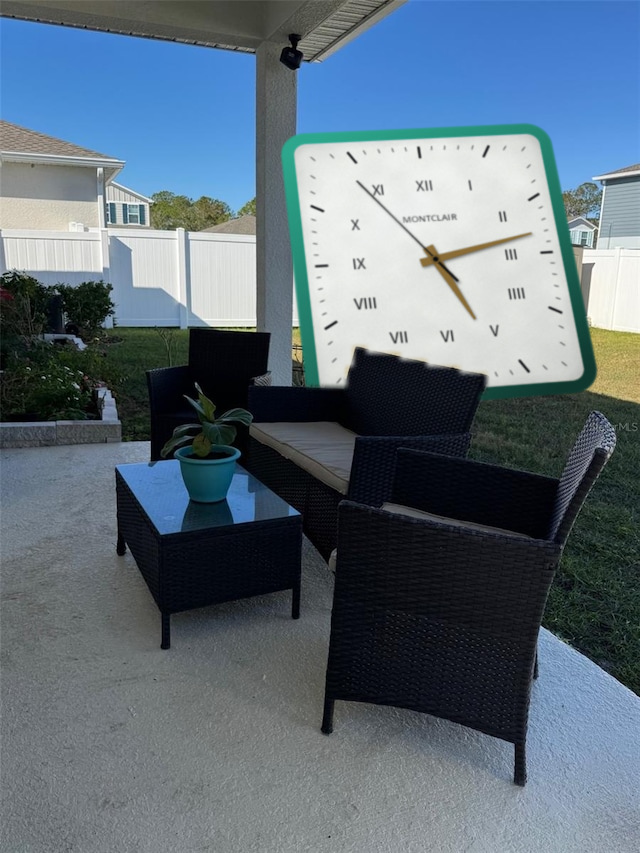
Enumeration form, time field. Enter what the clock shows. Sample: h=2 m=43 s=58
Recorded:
h=5 m=12 s=54
